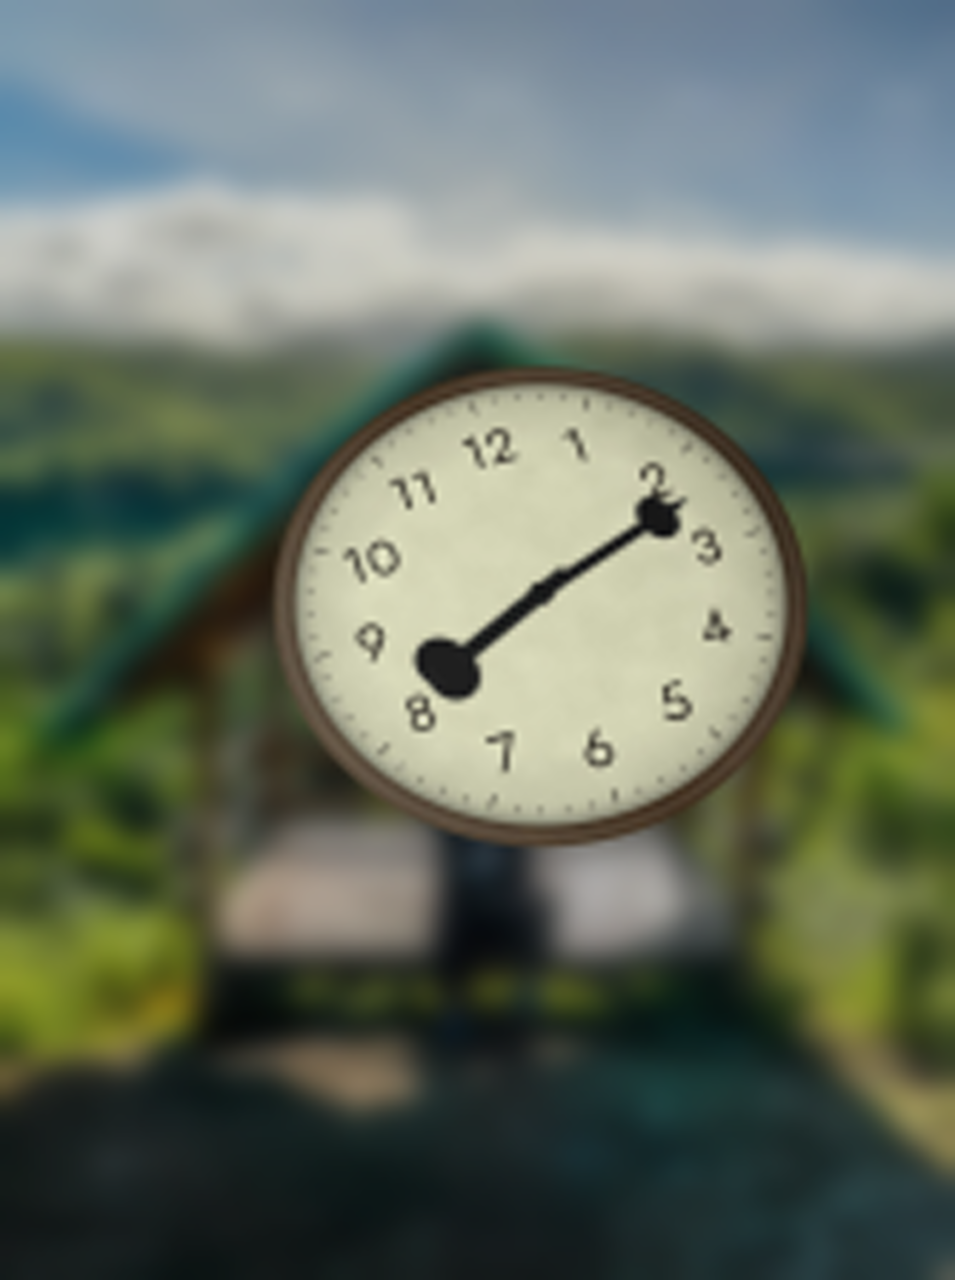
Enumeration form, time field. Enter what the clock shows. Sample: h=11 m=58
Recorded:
h=8 m=12
